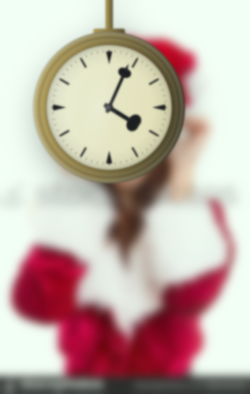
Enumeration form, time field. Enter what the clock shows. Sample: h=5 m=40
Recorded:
h=4 m=4
